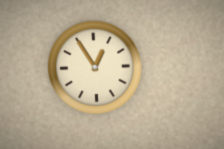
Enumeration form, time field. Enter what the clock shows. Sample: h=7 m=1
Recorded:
h=12 m=55
